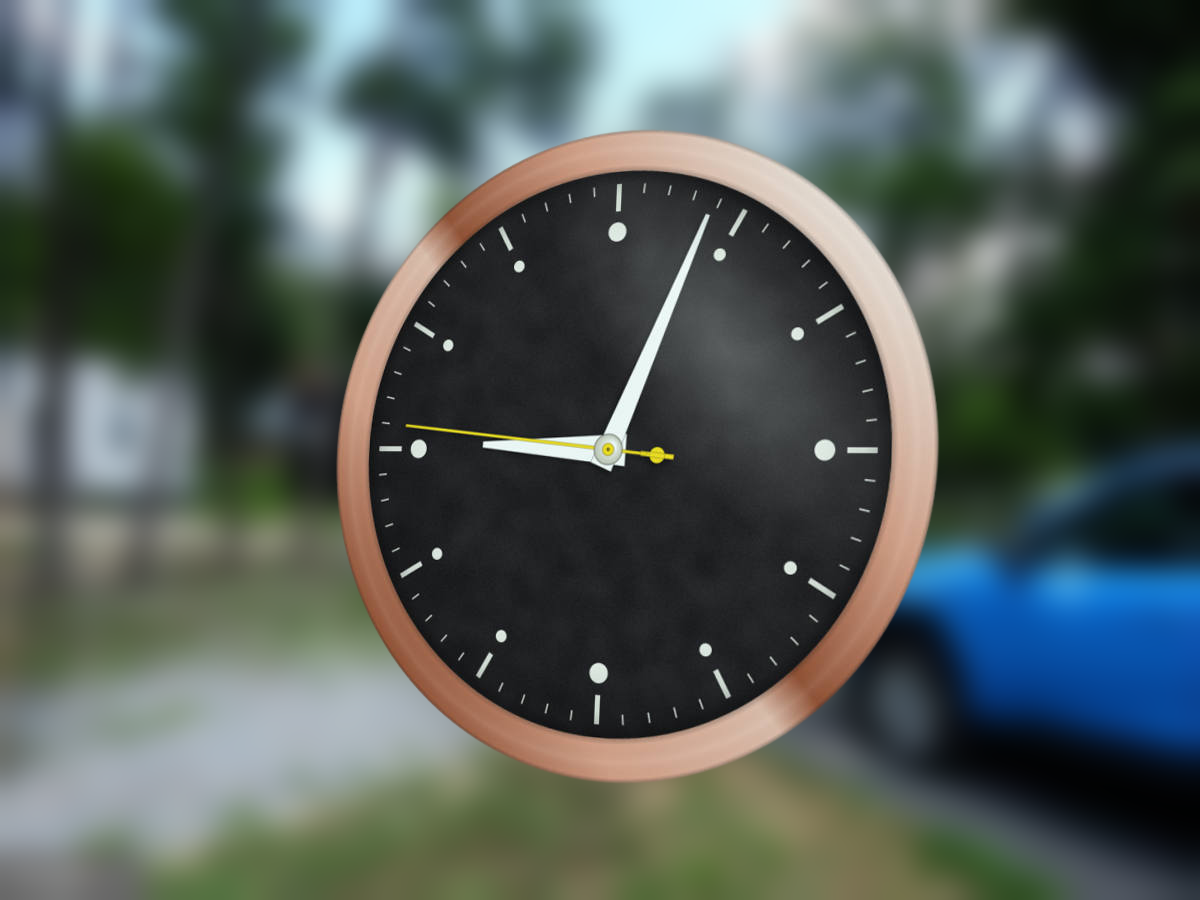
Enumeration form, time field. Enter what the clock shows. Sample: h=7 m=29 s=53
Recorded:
h=9 m=3 s=46
